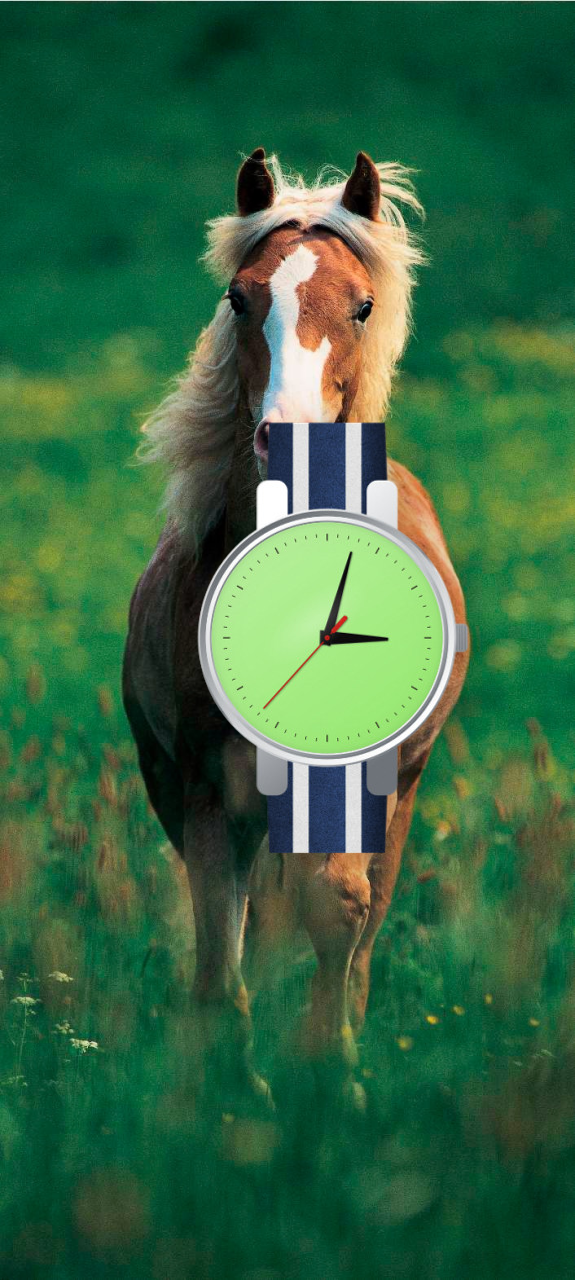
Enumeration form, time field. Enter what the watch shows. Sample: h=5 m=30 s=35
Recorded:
h=3 m=2 s=37
